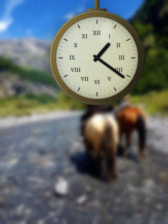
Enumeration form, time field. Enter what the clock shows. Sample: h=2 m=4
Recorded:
h=1 m=21
